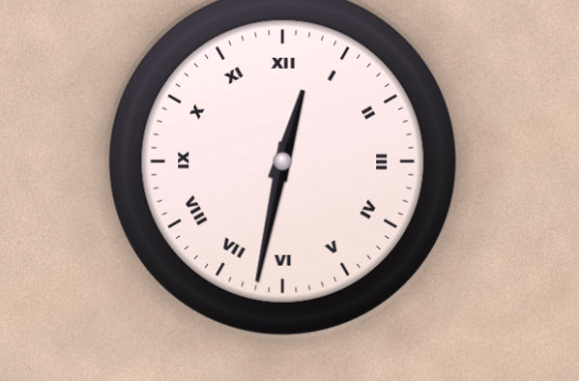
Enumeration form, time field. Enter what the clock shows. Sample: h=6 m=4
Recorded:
h=12 m=32
